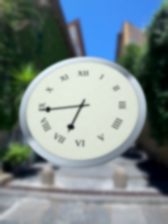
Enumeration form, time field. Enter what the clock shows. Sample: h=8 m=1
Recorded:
h=6 m=44
